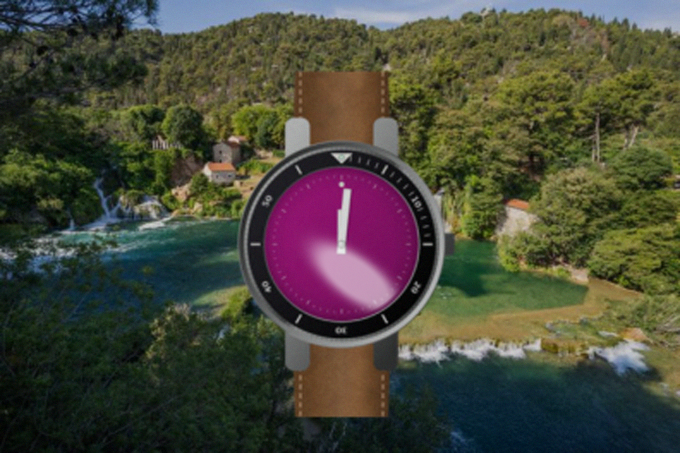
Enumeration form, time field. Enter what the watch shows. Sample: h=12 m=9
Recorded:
h=12 m=1
